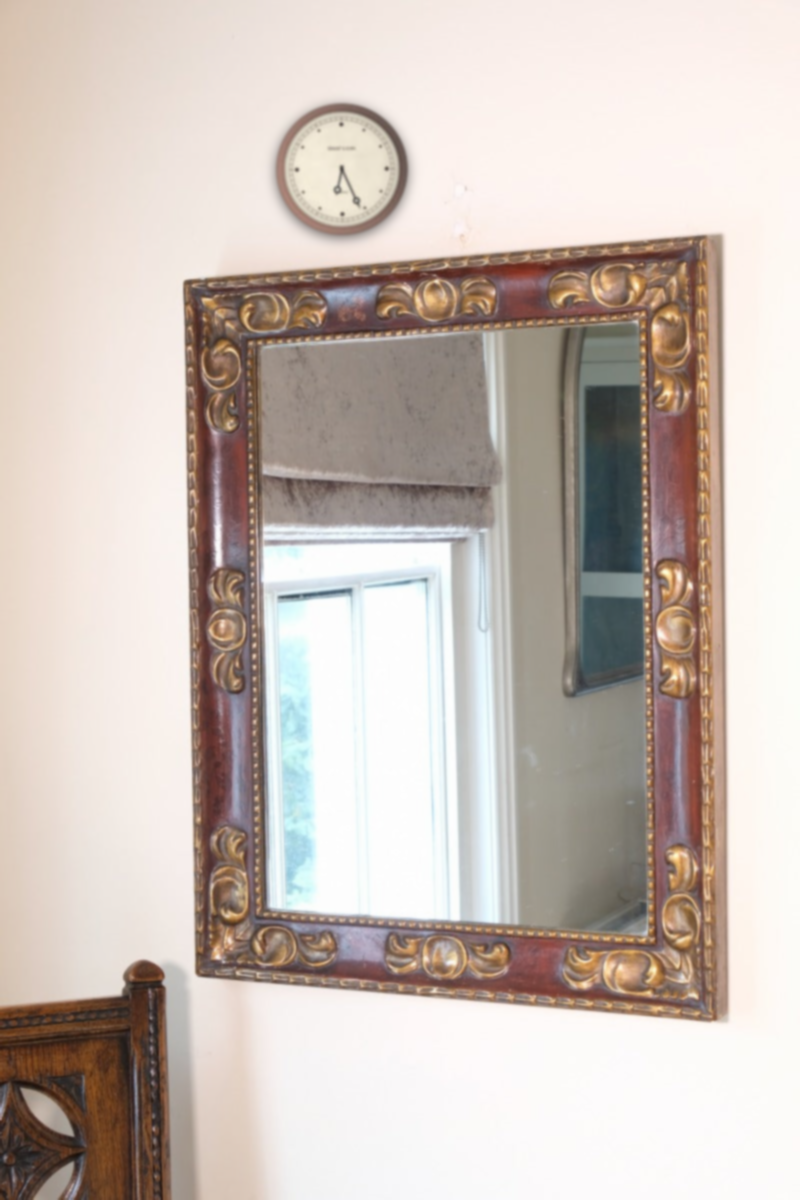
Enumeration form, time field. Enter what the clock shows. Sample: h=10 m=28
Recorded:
h=6 m=26
